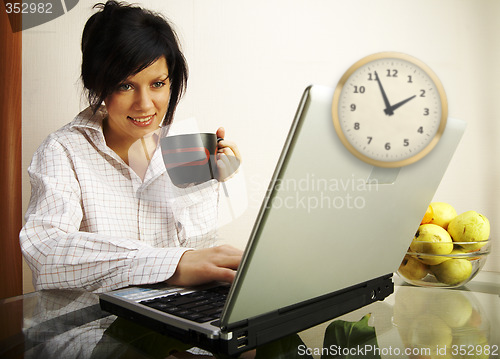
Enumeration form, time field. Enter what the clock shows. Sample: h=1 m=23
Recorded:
h=1 m=56
